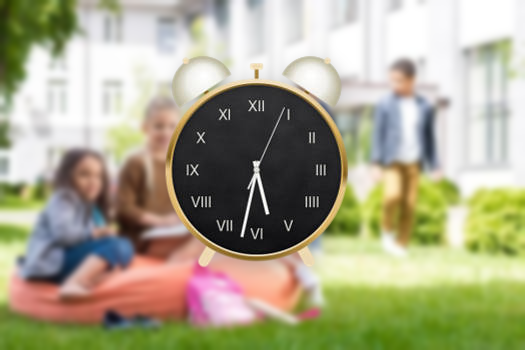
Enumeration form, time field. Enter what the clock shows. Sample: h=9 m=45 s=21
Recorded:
h=5 m=32 s=4
